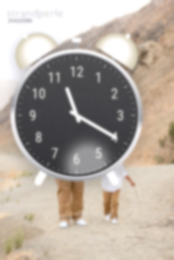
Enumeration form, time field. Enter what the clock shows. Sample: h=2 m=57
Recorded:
h=11 m=20
